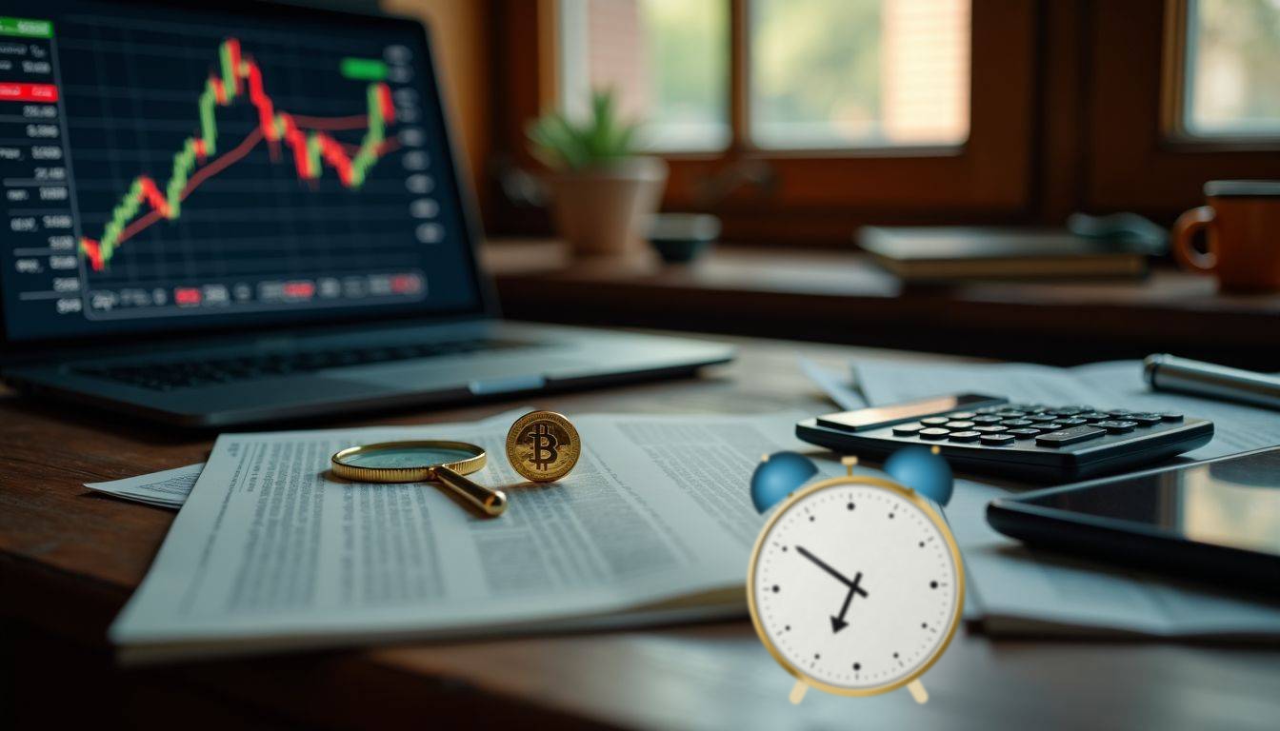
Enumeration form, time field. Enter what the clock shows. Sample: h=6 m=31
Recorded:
h=6 m=51
